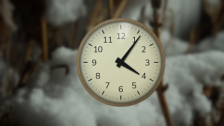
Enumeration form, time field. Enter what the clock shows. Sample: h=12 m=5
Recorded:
h=4 m=6
